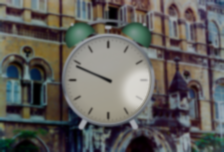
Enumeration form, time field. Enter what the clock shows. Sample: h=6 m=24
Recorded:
h=9 m=49
